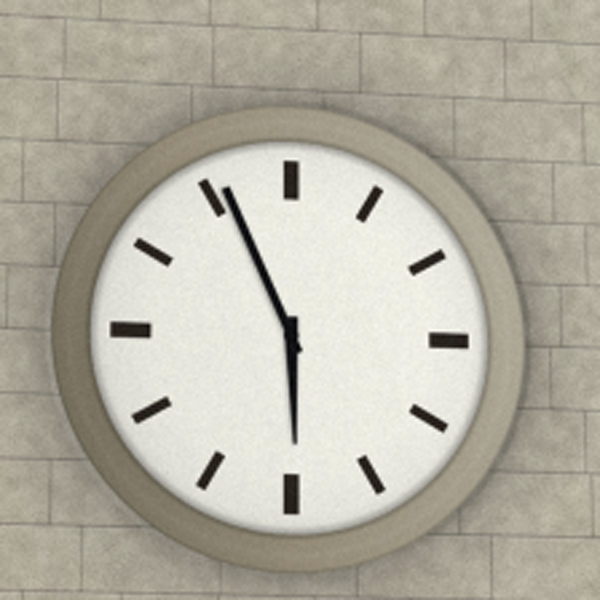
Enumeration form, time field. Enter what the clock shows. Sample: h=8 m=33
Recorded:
h=5 m=56
